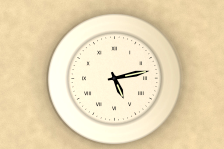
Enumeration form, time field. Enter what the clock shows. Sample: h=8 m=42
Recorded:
h=5 m=13
